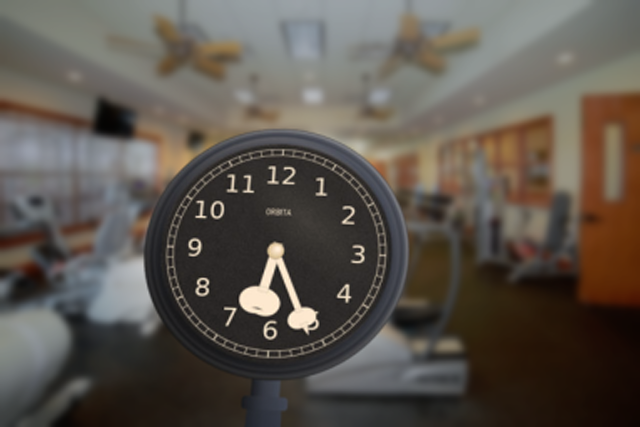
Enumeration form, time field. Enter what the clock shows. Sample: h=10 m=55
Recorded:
h=6 m=26
